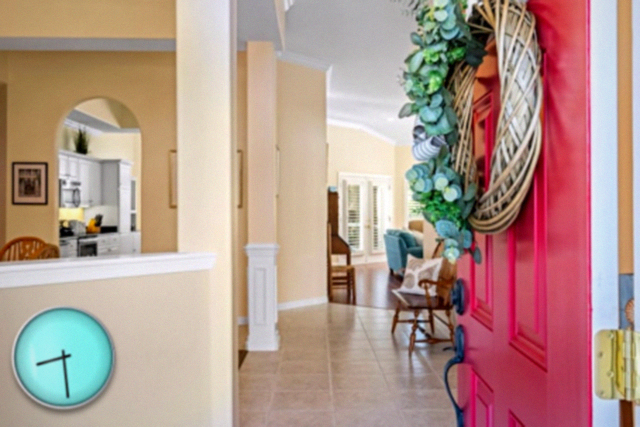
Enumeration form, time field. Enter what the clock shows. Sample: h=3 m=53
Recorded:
h=8 m=29
